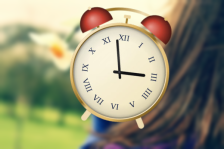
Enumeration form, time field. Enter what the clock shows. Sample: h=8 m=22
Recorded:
h=2 m=58
